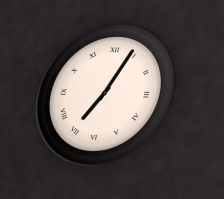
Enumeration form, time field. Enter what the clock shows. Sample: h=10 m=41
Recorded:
h=7 m=4
